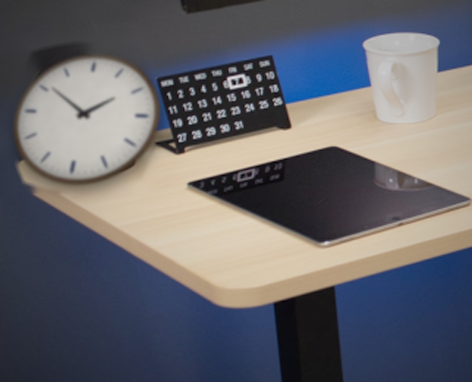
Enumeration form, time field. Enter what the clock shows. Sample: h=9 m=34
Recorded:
h=1 m=51
